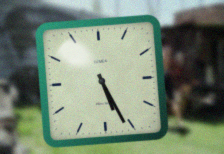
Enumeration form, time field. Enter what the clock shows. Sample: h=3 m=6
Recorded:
h=5 m=26
